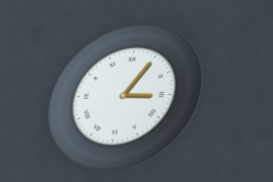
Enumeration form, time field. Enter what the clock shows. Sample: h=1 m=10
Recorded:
h=3 m=5
